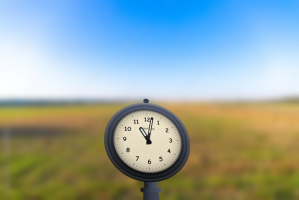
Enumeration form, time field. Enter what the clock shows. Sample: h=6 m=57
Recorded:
h=11 m=2
